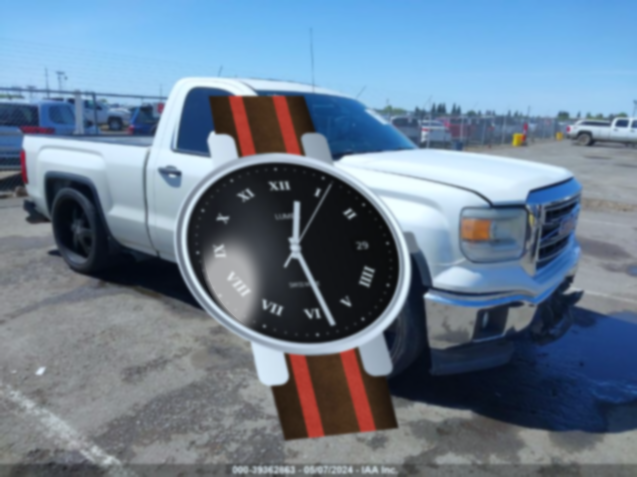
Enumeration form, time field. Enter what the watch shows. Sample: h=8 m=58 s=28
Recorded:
h=12 m=28 s=6
